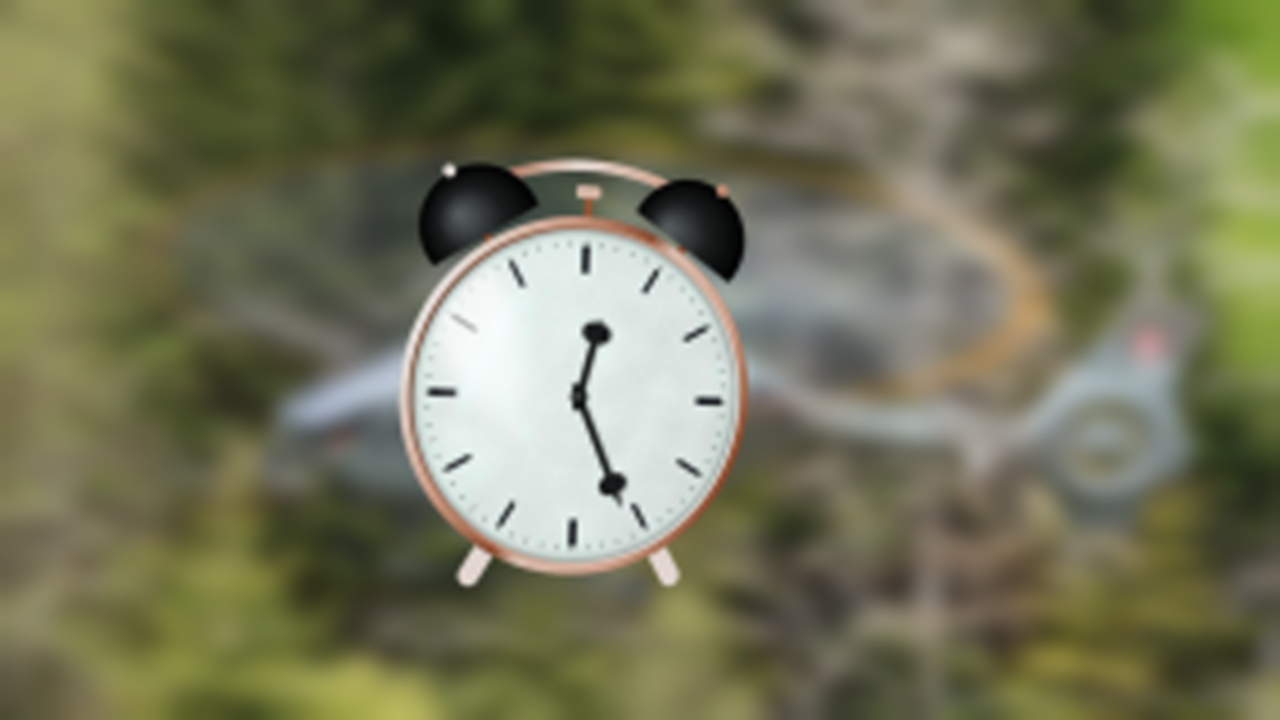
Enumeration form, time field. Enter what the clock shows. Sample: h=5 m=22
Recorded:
h=12 m=26
